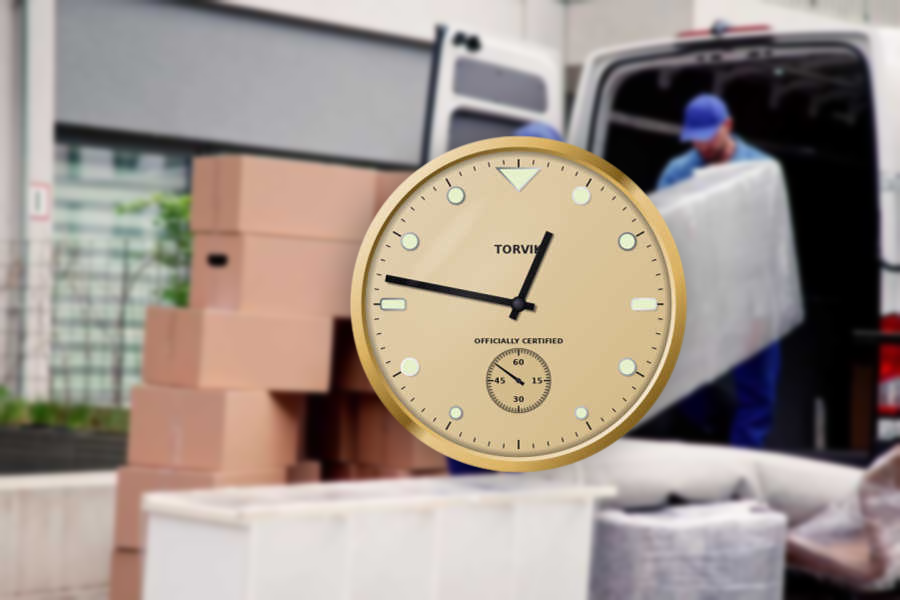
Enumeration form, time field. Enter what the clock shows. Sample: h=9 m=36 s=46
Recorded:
h=12 m=46 s=51
